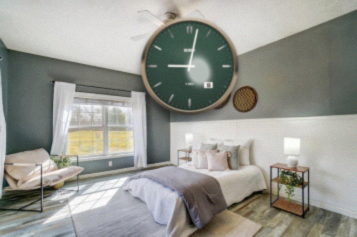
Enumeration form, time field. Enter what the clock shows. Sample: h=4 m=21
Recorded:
h=9 m=2
